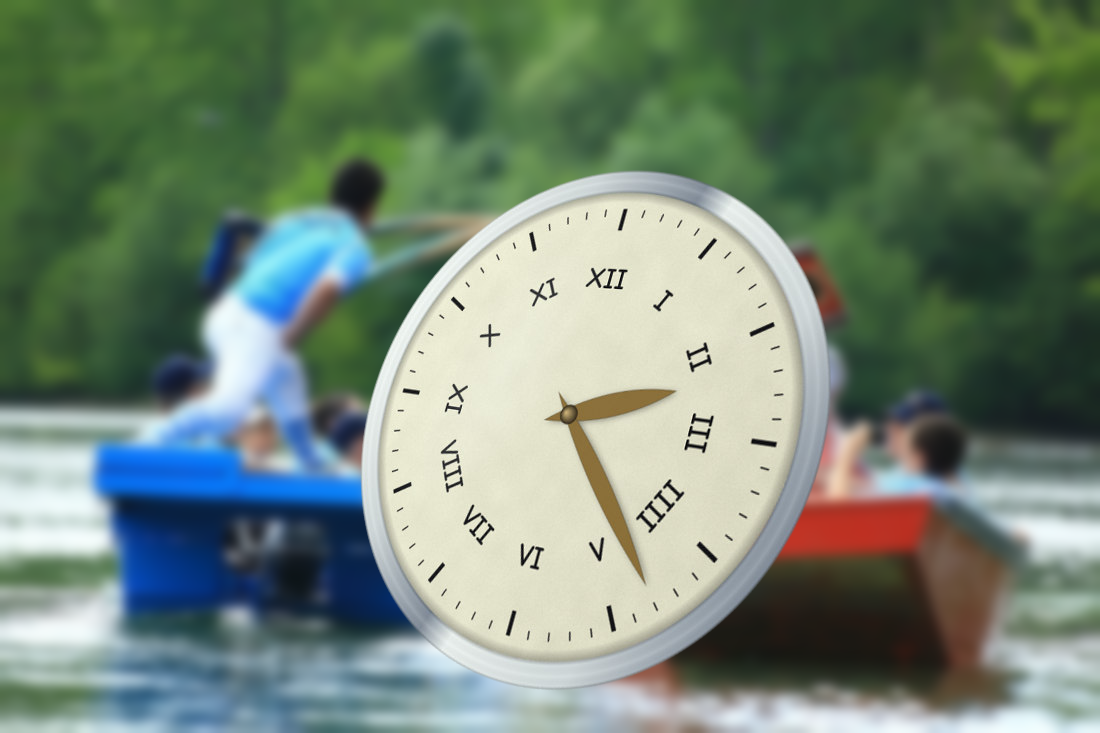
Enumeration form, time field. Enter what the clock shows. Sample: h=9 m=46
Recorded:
h=2 m=23
